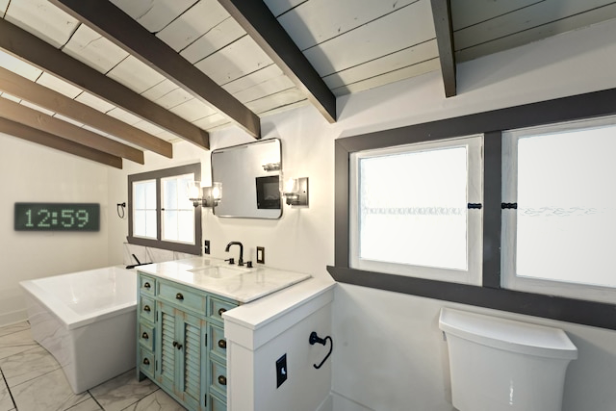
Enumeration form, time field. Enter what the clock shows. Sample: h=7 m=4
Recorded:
h=12 m=59
